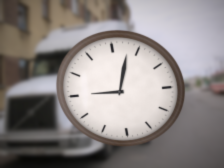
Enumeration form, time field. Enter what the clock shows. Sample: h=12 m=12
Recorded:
h=9 m=3
